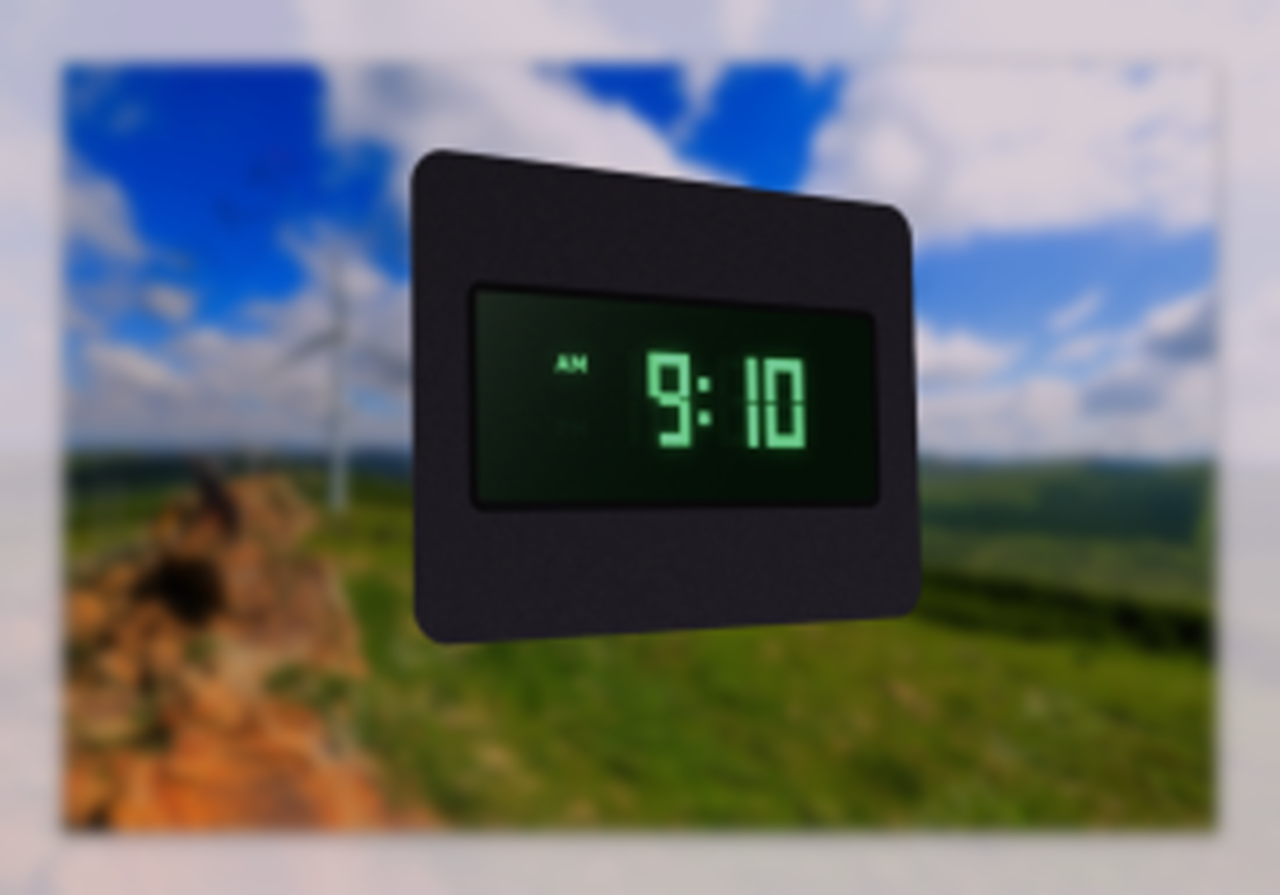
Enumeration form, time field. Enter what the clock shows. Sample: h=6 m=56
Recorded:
h=9 m=10
